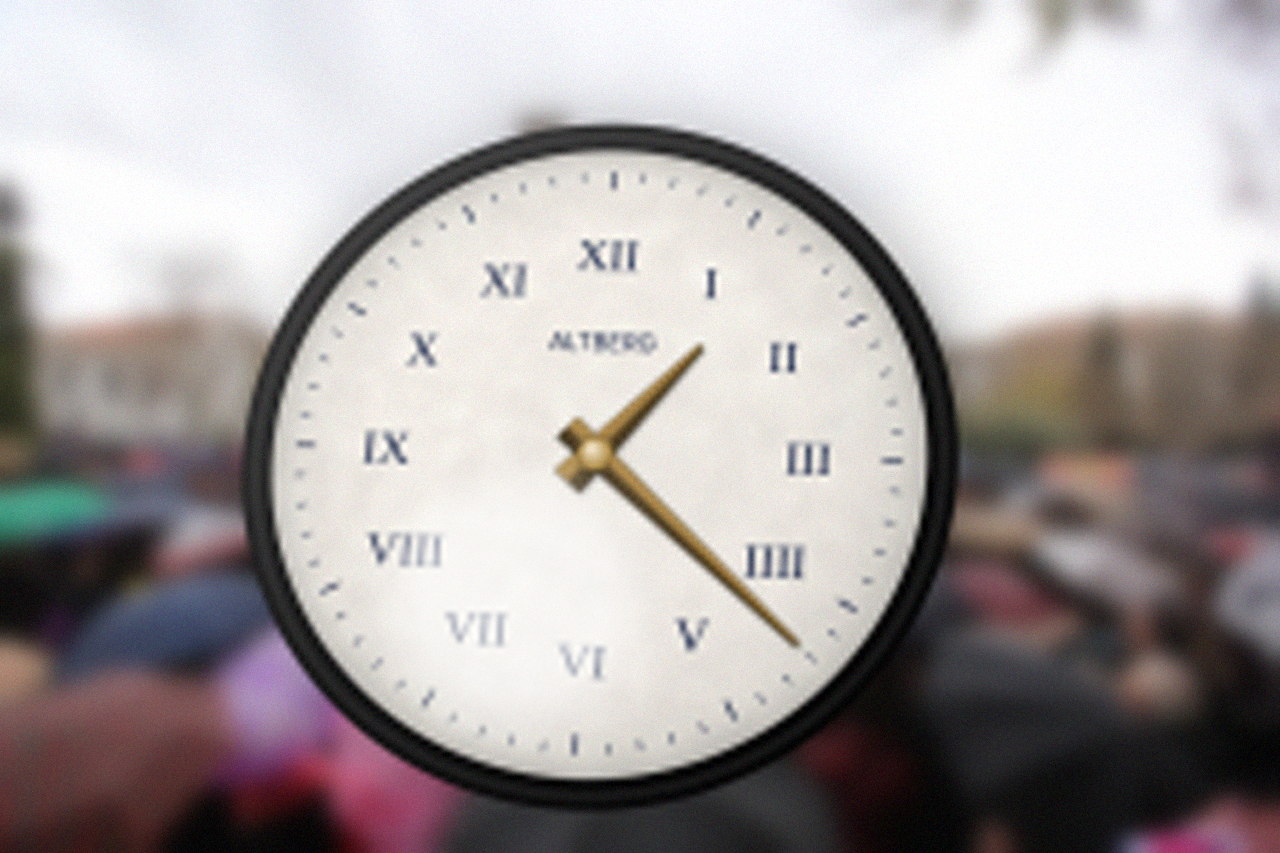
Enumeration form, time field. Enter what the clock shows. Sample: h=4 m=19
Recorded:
h=1 m=22
